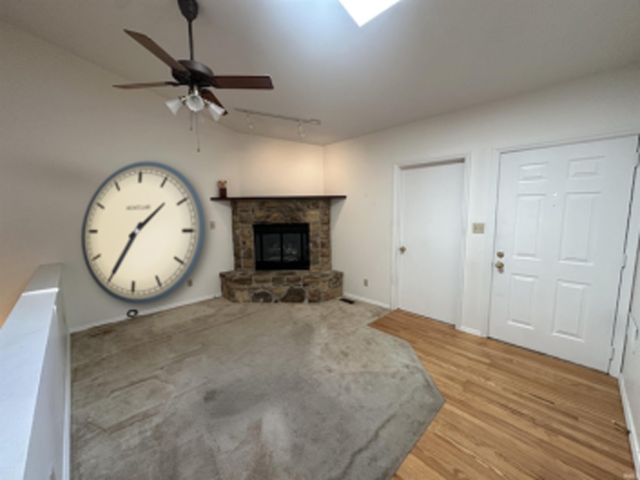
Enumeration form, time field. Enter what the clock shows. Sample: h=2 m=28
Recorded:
h=1 m=35
